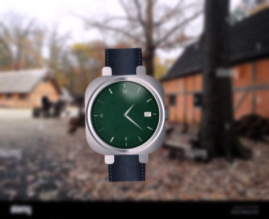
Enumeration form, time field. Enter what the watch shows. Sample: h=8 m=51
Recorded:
h=1 m=22
